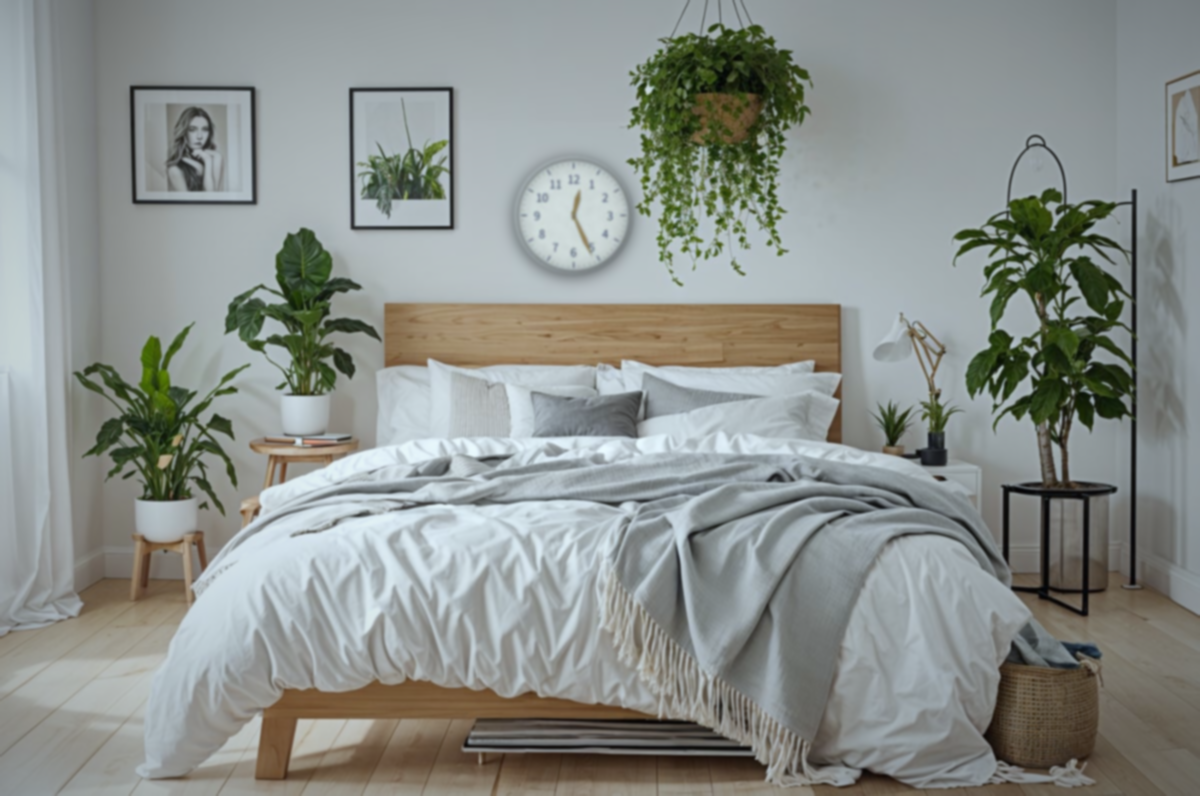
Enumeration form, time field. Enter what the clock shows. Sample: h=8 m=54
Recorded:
h=12 m=26
